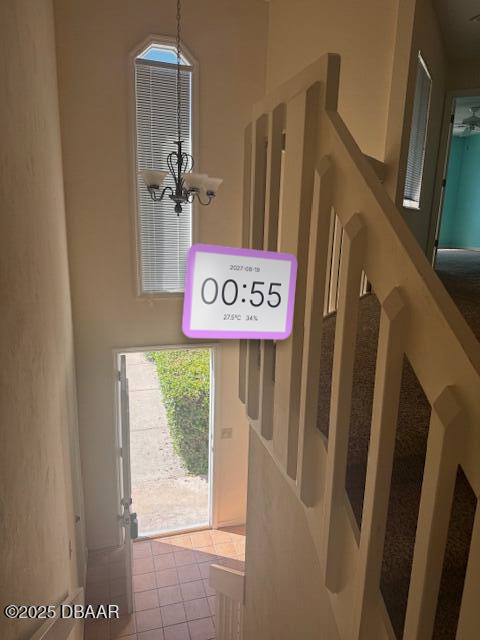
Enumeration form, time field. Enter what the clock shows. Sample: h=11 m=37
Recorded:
h=0 m=55
